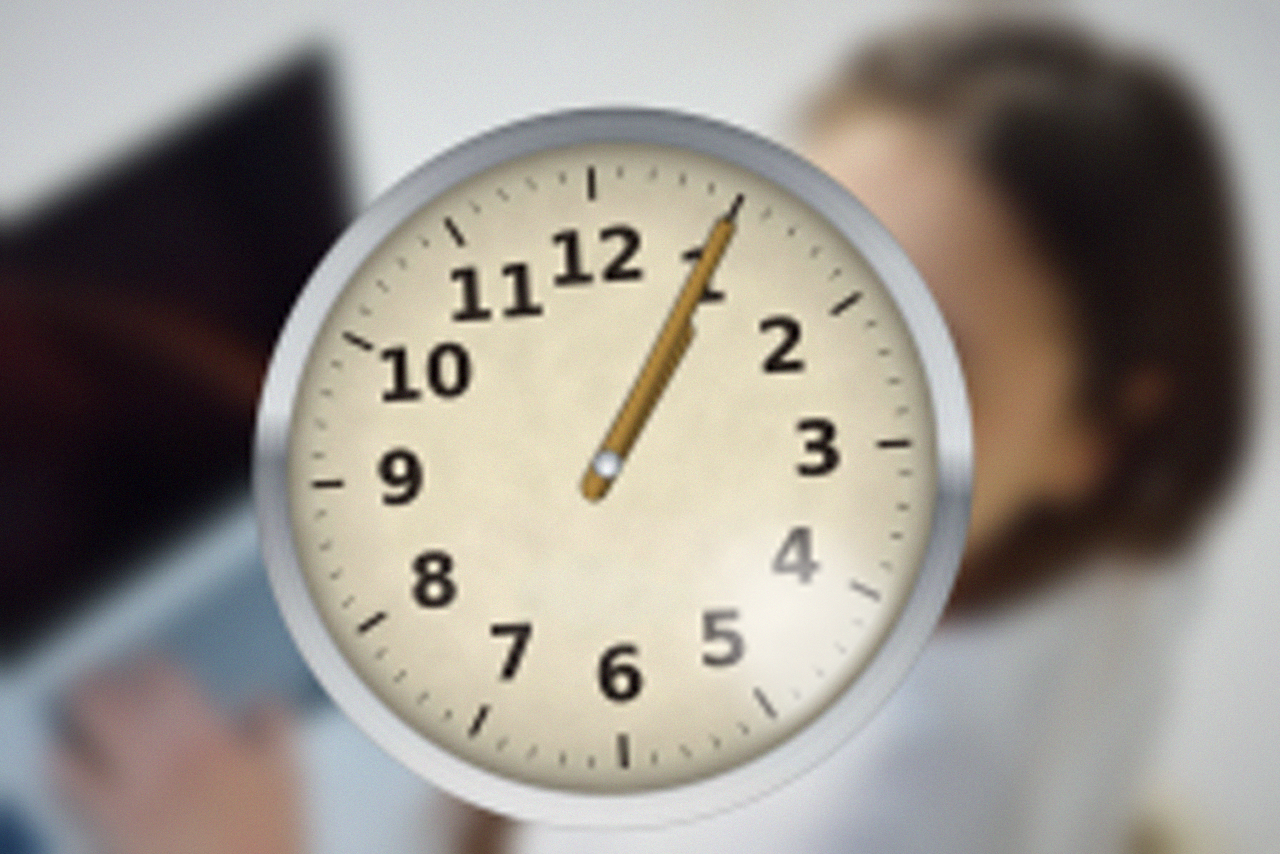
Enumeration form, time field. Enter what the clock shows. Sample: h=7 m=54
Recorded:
h=1 m=5
